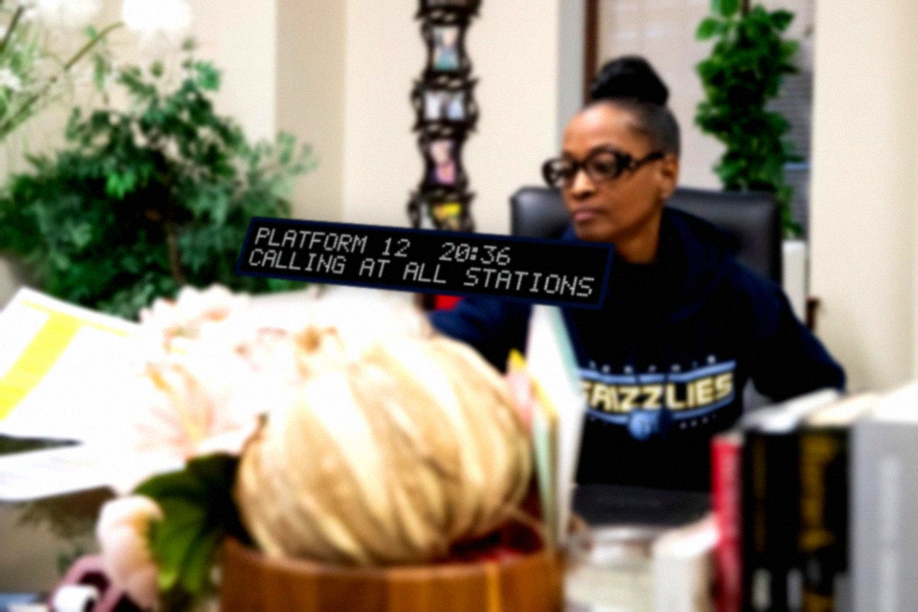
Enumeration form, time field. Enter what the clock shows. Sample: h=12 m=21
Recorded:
h=20 m=36
